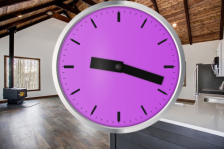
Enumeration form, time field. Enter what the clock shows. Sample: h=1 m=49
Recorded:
h=9 m=18
